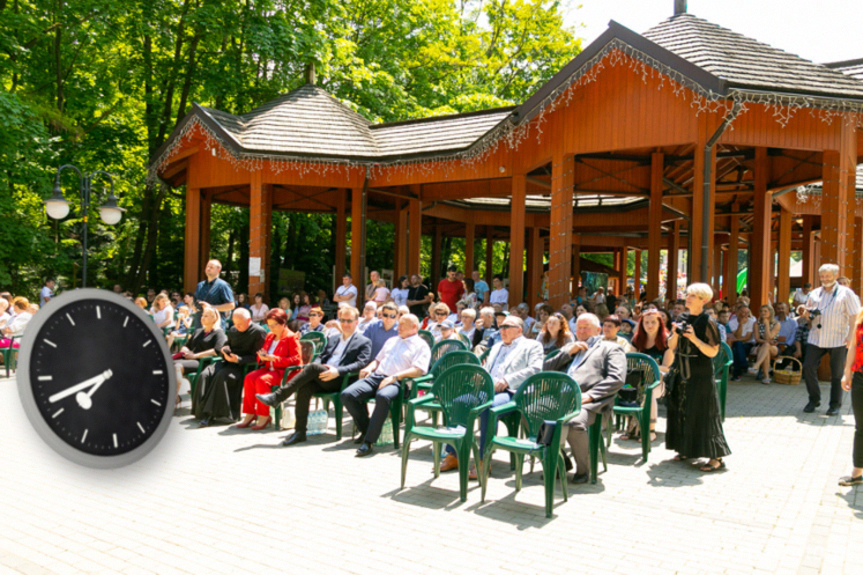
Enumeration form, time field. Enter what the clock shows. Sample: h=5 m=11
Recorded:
h=7 m=42
